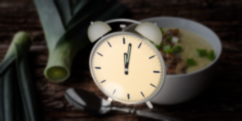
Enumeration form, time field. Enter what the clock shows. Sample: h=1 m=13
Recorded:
h=12 m=2
